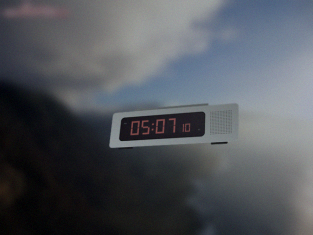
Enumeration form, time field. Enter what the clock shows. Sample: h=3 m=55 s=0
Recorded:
h=5 m=7 s=10
